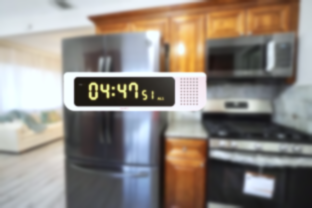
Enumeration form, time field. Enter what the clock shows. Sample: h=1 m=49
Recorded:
h=4 m=47
